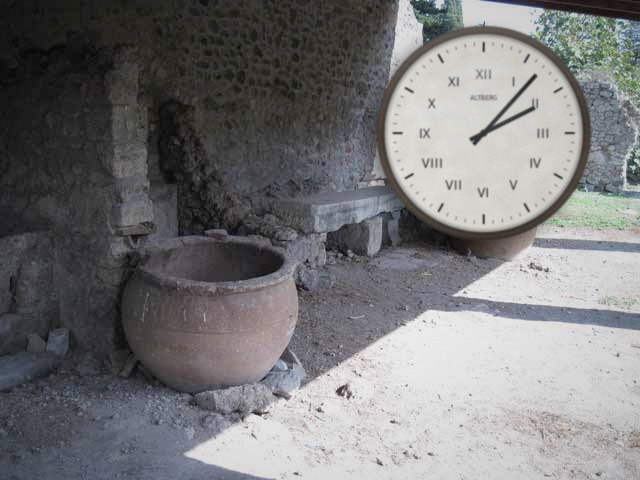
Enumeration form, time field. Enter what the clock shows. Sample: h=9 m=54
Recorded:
h=2 m=7
